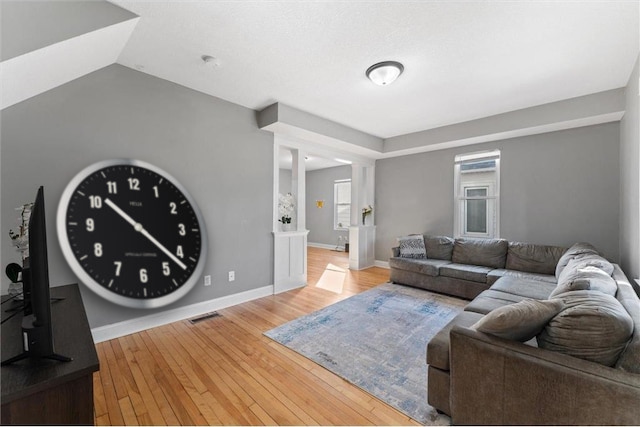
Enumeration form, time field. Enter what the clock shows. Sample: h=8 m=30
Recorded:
h=10 m=22
